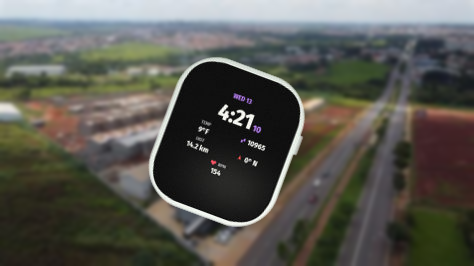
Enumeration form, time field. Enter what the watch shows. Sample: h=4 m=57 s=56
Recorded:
h=4 m=21 s=10
